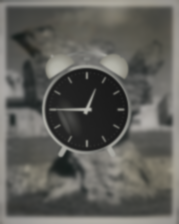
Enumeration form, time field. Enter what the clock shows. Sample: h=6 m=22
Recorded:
h=12 m=45
